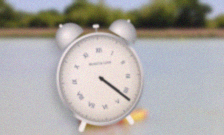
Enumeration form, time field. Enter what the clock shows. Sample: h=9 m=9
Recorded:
h=4 m=22
